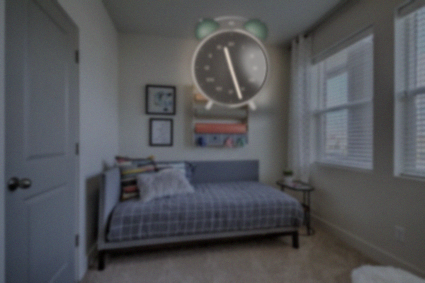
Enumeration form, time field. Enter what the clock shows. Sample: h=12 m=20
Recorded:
h=11 m=27
